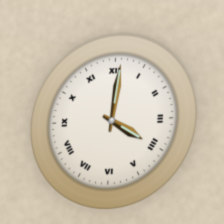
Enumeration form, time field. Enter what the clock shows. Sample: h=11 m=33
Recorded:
h=4 m=1
